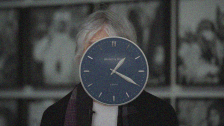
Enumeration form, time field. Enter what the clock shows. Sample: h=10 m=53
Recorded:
h=1 m=20
